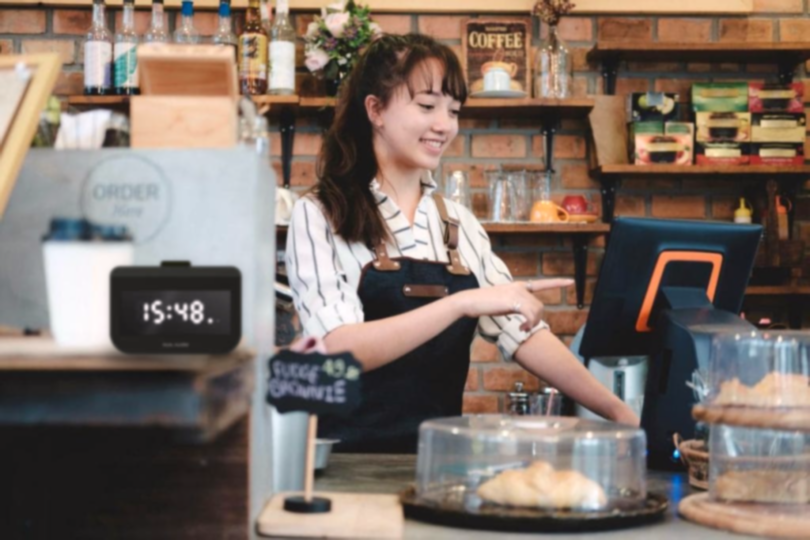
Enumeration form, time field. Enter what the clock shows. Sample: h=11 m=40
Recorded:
h=15 m=48
